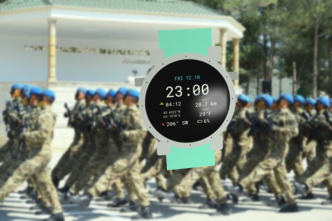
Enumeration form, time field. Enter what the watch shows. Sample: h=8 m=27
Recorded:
h=23 m=0
